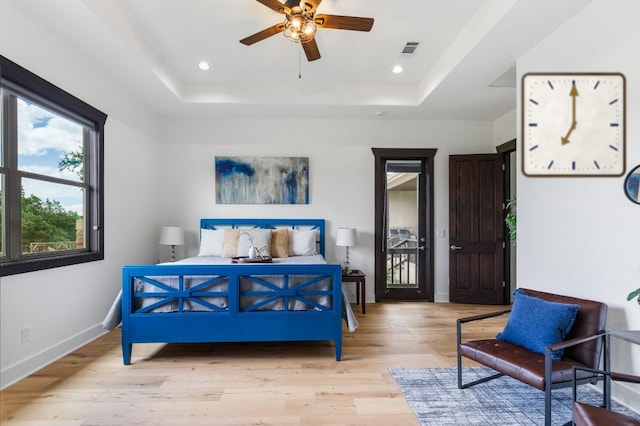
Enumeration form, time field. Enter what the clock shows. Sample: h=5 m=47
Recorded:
h=7 m=0
